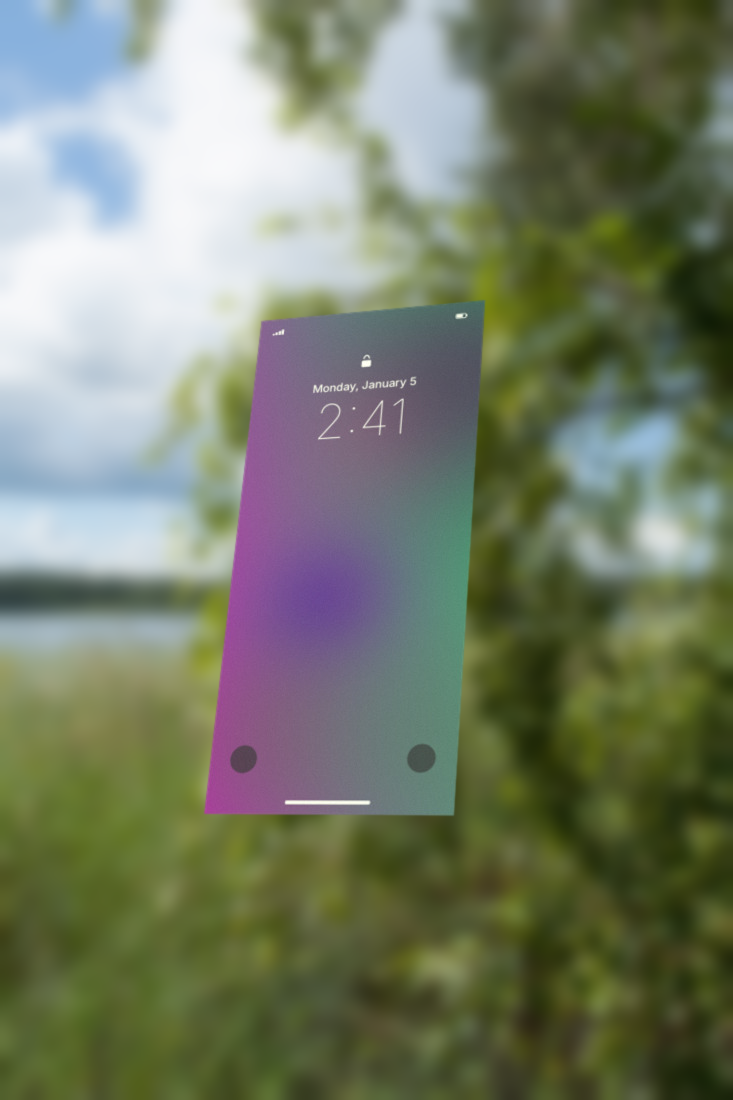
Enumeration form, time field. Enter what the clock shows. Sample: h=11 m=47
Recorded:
h=2 m=41
